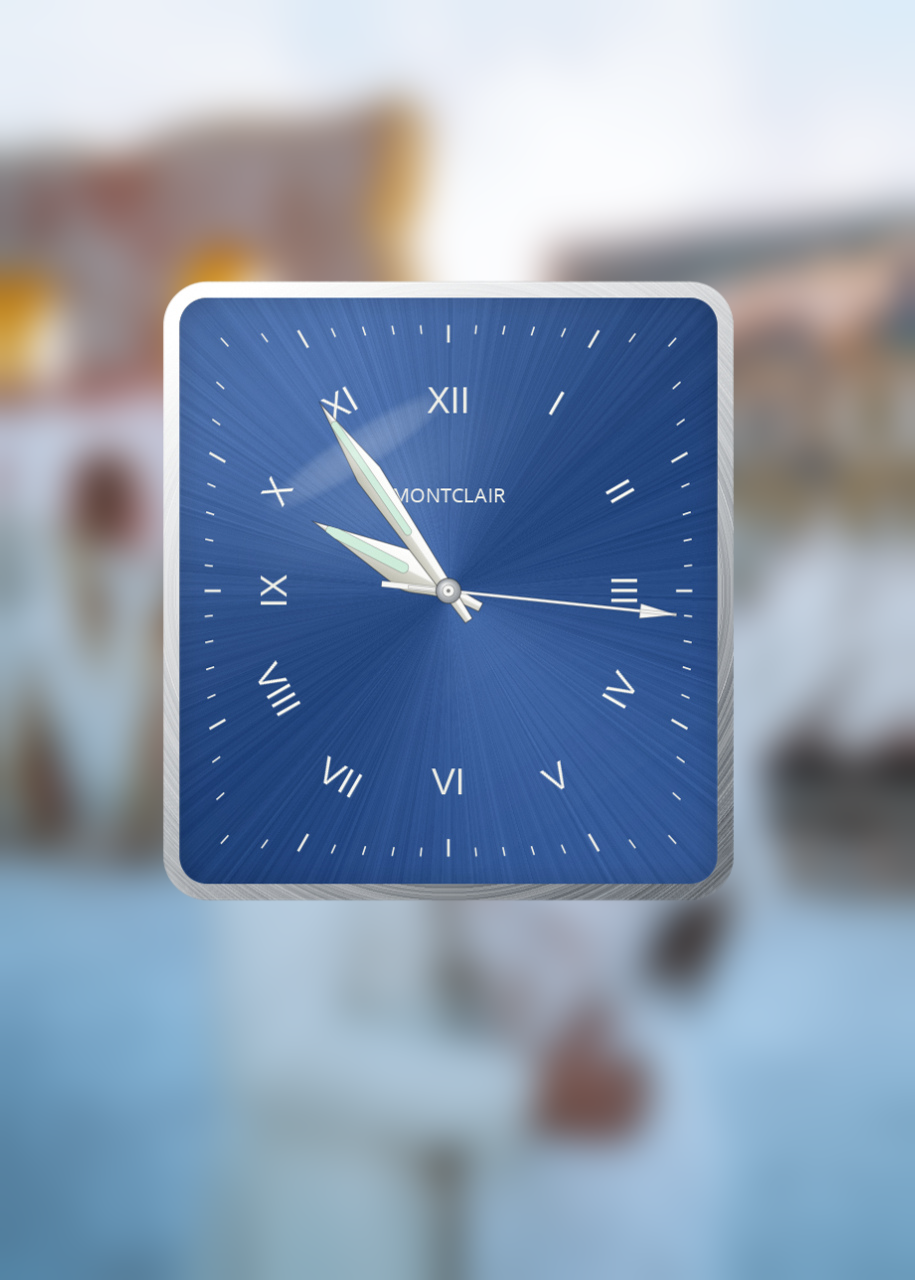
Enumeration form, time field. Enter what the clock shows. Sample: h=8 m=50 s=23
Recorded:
h=9 m=54 s=16
